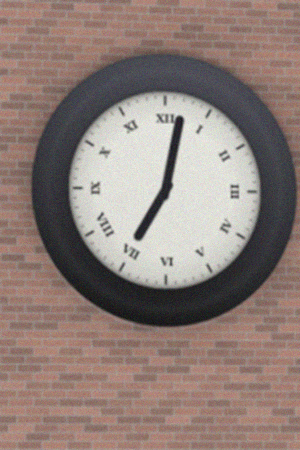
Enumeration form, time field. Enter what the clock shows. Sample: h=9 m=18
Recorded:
h=7 m=2
